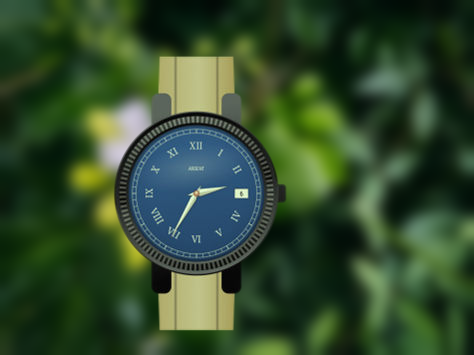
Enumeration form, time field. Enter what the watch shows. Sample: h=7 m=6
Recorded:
h=2 m=35
